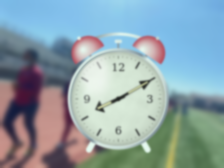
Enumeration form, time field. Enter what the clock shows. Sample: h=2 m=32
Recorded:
h=8 m=10
